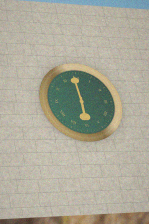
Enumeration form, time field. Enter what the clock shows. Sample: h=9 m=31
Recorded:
h=5 m=59
